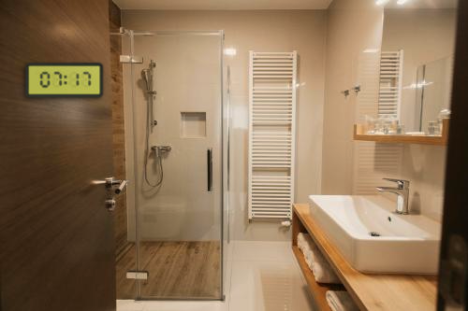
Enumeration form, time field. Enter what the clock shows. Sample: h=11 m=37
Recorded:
h=7 m=17
